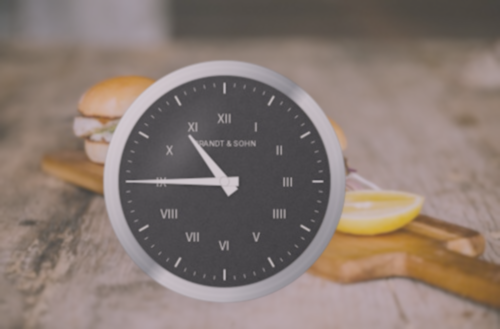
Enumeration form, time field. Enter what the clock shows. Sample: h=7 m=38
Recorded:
h=10 m=45
